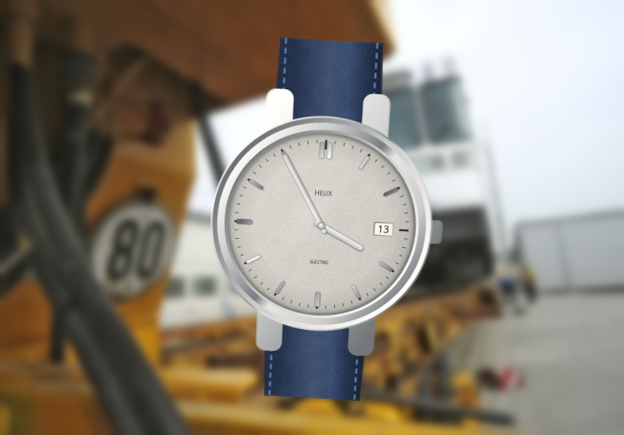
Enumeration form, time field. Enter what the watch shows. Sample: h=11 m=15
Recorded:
h=3 m=55
